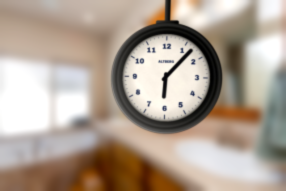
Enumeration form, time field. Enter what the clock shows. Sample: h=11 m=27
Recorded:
h=6 m=7
